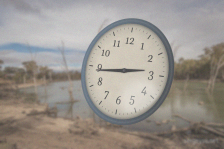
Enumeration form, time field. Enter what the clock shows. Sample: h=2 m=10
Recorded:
h=2 m=44
